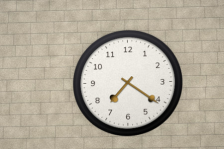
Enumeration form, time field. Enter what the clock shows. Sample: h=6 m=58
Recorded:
h=7 m=21
